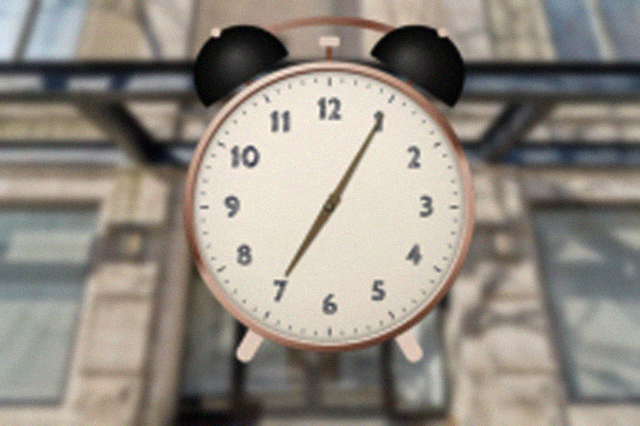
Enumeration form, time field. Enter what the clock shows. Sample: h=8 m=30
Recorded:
h=7 m=5
